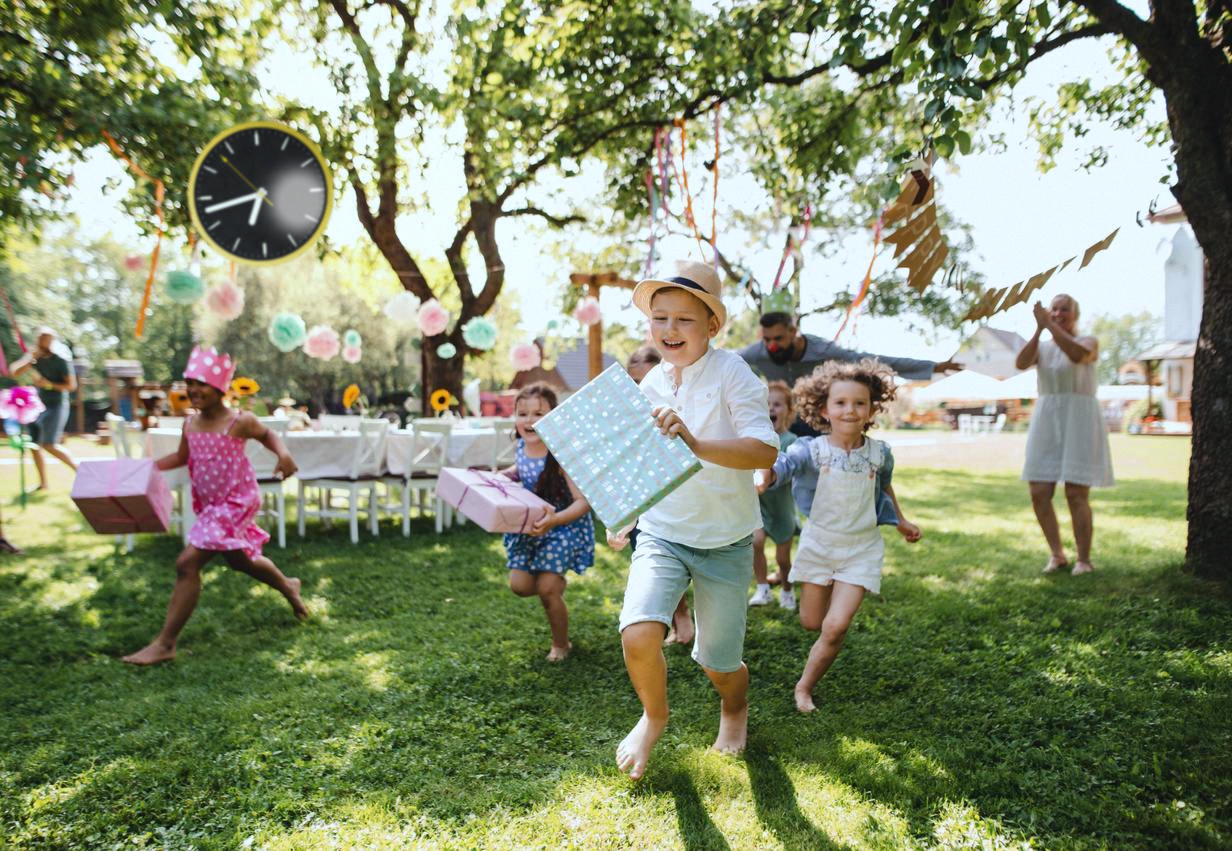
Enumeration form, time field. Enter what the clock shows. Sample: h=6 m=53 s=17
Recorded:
h=6 m=42 s=53
